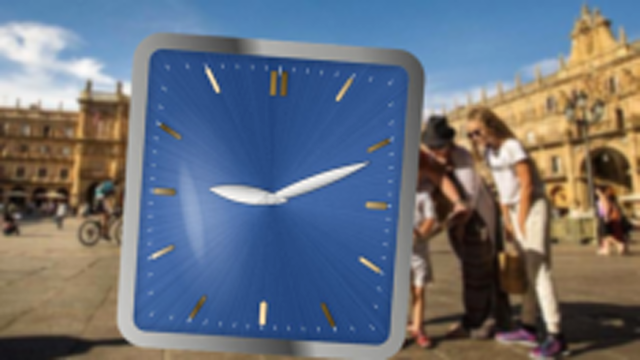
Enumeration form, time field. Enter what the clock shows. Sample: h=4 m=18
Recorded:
h=9 m=11
